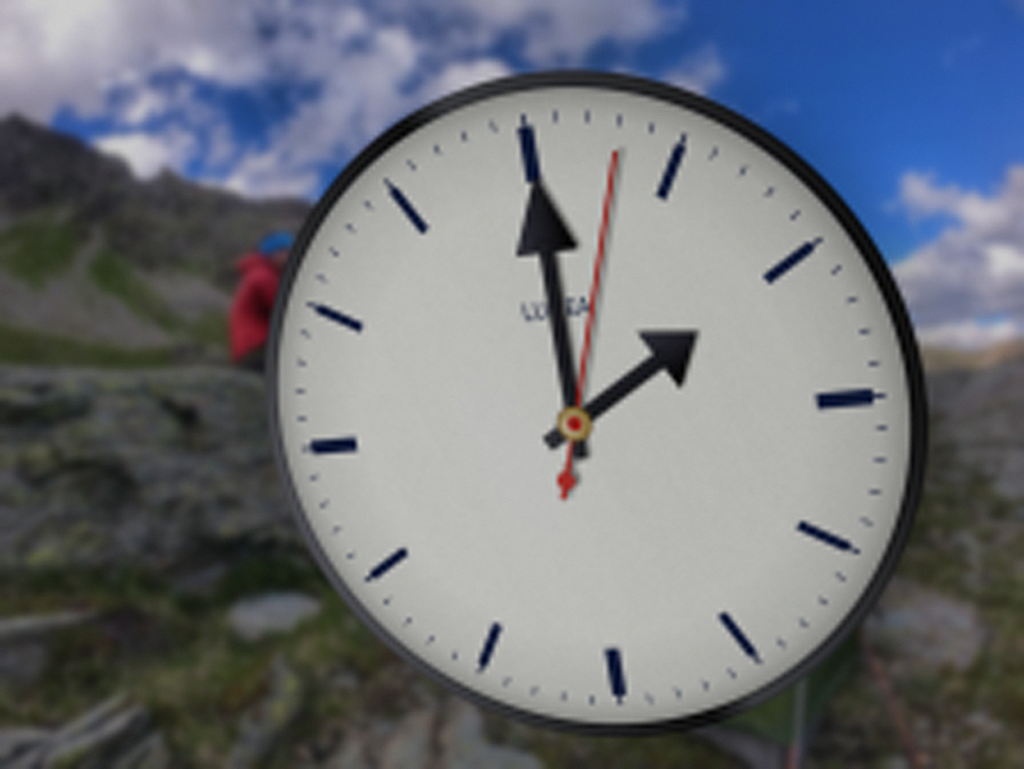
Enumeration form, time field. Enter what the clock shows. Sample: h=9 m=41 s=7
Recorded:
h=2 m=0 s=3
